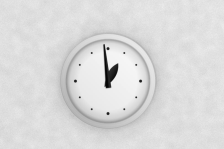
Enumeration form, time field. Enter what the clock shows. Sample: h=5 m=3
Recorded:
h=12 m=59
